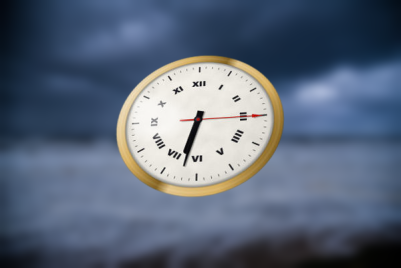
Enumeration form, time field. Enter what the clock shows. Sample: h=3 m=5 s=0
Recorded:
h=6 m=32 s=15
